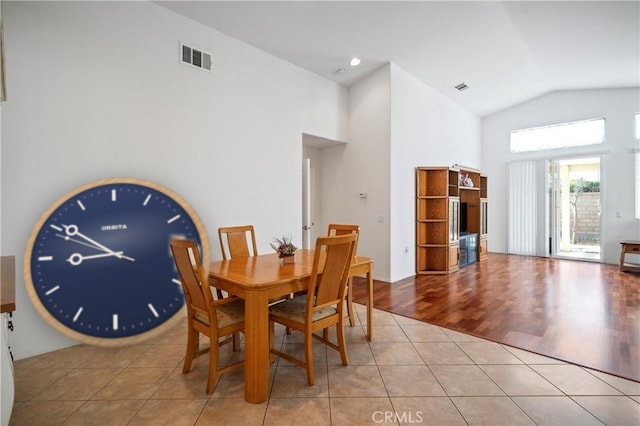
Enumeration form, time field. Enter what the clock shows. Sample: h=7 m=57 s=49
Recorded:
h=8 m=50 s=49
